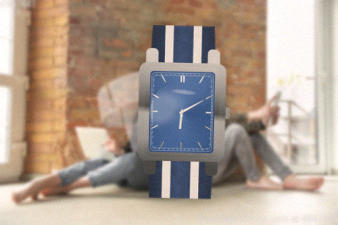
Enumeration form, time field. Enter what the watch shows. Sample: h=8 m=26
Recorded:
h=6 m=10
